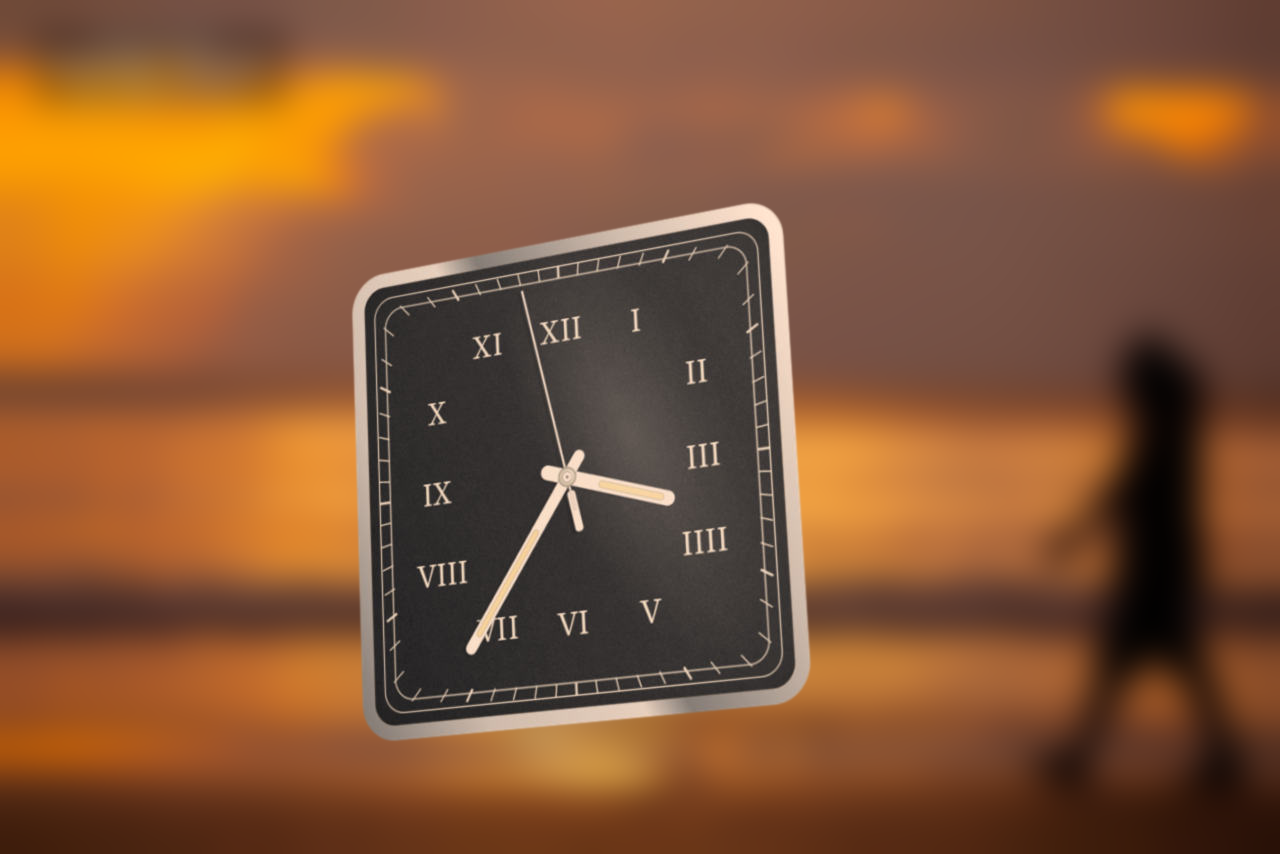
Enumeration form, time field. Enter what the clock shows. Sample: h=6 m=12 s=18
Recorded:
h=3 m=35 s=58
